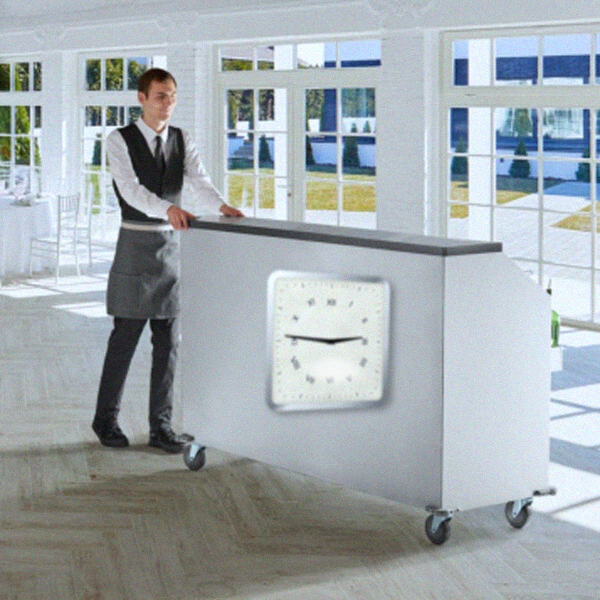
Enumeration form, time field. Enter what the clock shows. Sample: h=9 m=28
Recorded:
h=2 m=46
